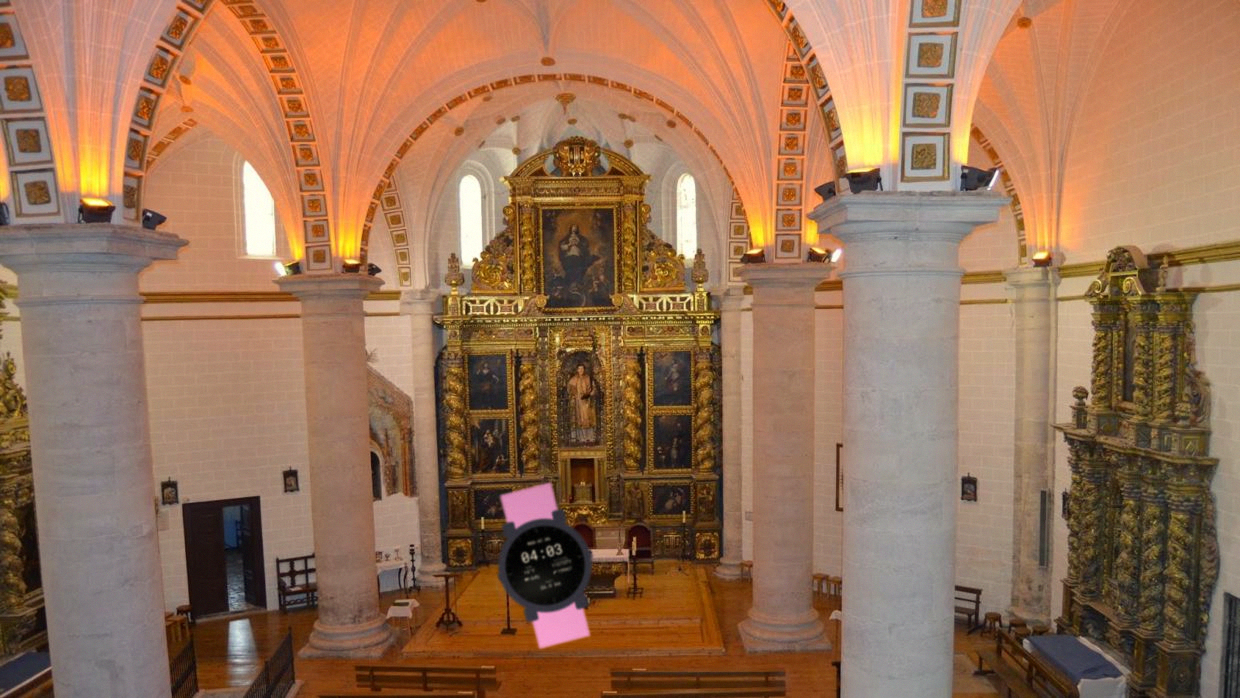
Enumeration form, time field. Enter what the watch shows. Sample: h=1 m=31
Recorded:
h=4 m=3
